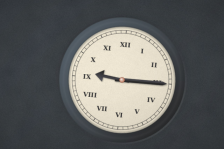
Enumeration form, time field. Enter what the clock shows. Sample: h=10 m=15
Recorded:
h=9 m=15
